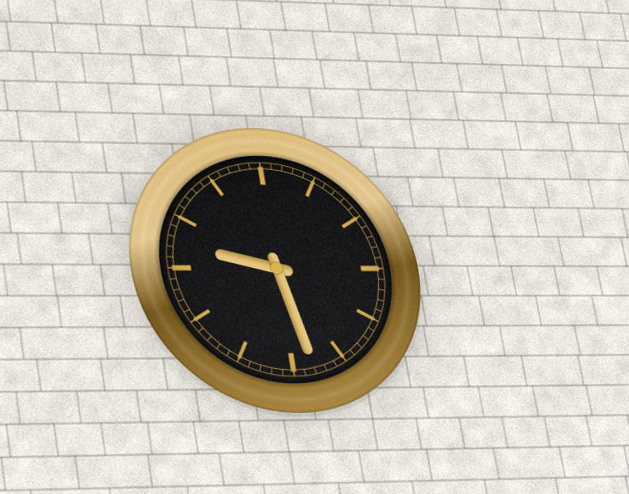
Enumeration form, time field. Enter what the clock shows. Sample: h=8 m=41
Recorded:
h=9 m=28
